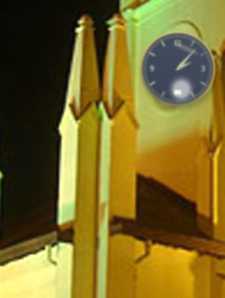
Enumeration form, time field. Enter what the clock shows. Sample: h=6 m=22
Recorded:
h=2 m=7
